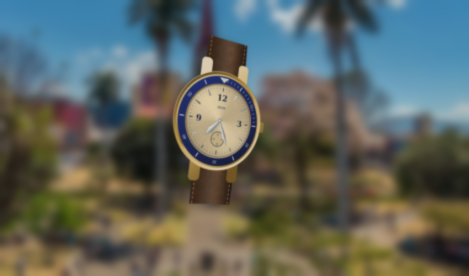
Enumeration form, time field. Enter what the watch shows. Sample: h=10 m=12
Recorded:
h=7 m=26
